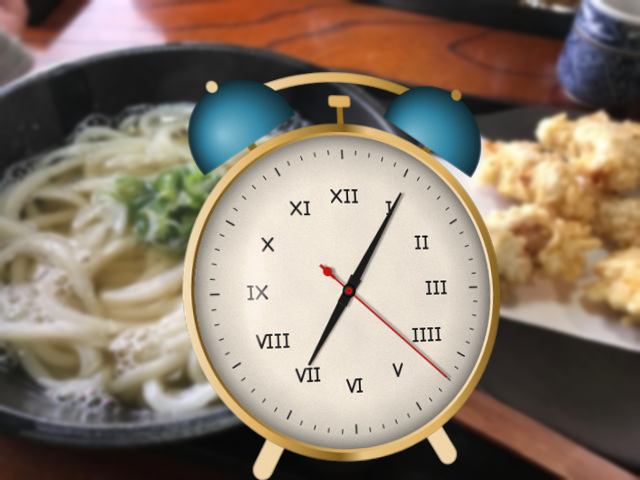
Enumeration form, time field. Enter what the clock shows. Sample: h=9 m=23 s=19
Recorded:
h=7 m=5 s=22
